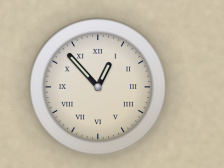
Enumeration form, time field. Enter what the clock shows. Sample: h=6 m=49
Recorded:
h=12 m=53
